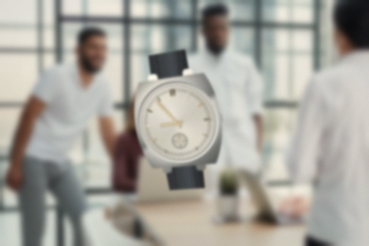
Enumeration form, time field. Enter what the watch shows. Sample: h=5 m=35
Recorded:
h=8 m=54
